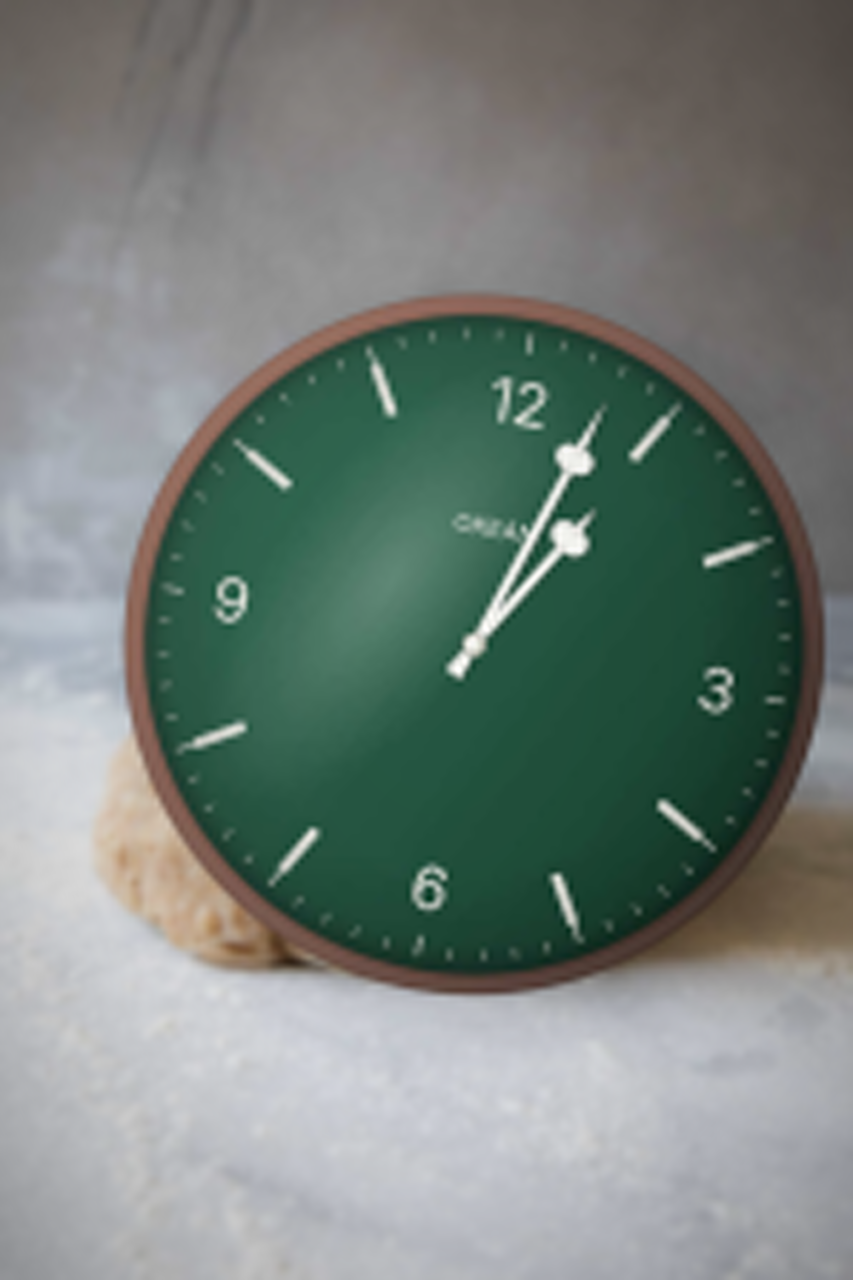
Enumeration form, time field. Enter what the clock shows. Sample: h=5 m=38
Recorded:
h=1 m=3
